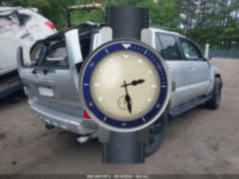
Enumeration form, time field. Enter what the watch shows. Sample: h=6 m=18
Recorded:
h=2 m=28
